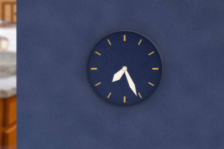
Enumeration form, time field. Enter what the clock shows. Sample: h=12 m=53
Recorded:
h=7 m=26
